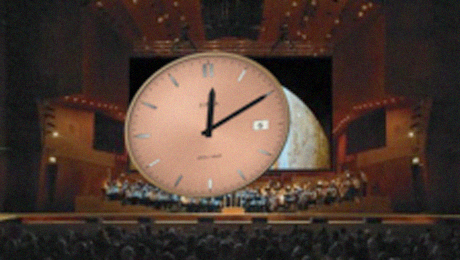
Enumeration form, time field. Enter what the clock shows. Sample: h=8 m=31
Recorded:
h=12 m=10
